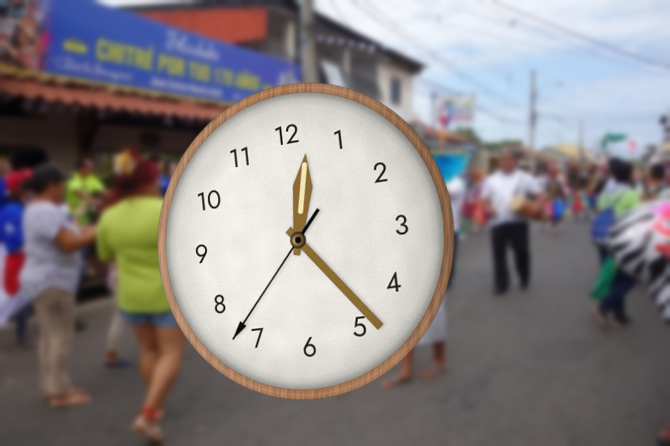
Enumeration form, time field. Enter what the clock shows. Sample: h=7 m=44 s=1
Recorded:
h=12 m=23 s=37
